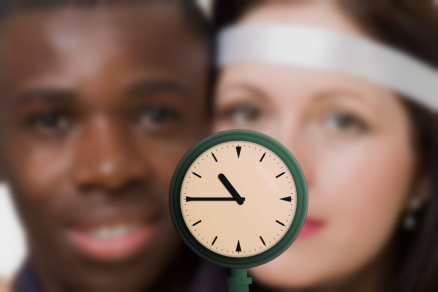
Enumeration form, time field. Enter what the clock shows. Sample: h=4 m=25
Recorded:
h=10 m=45
